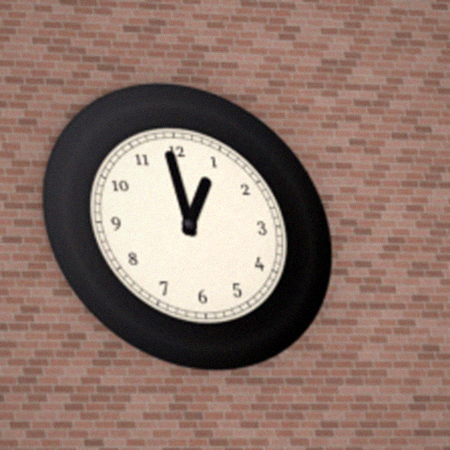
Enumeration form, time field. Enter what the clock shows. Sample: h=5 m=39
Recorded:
h=12 m=59
